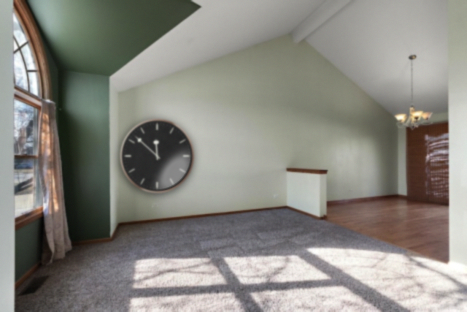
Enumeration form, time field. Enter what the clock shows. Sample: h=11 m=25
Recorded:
h=11 m=52
